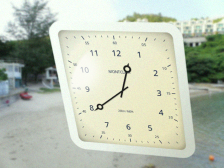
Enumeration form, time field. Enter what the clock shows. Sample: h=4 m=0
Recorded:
h=12 m=39
